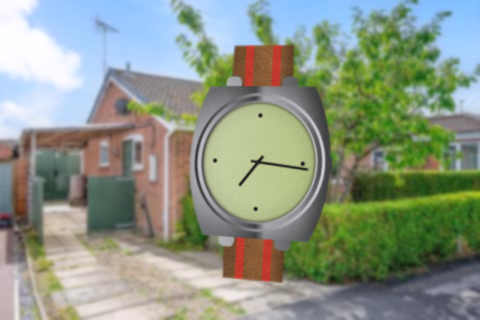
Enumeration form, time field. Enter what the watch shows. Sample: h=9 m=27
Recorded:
h=7 m=16
